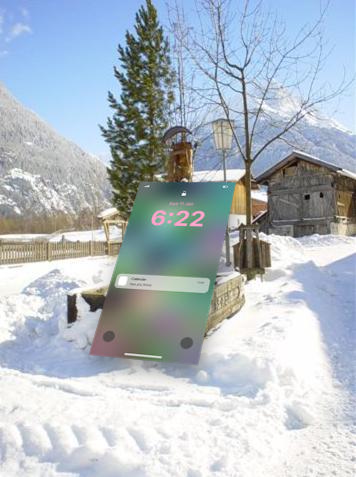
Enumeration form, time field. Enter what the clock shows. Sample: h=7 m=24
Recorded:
h=6 m=22
